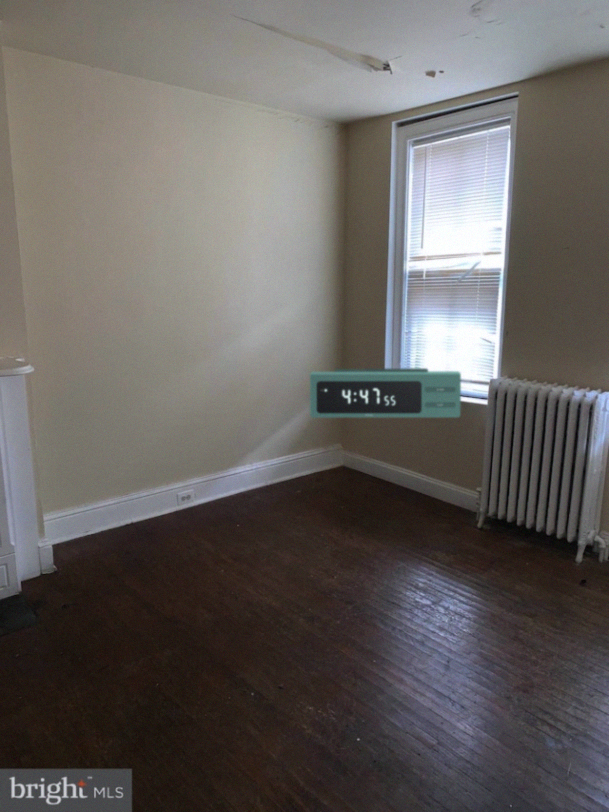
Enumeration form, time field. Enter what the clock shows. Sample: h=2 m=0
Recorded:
h=4 m=47
